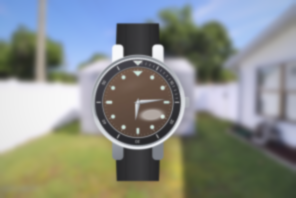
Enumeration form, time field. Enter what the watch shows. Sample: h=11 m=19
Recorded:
h=6 m=14
